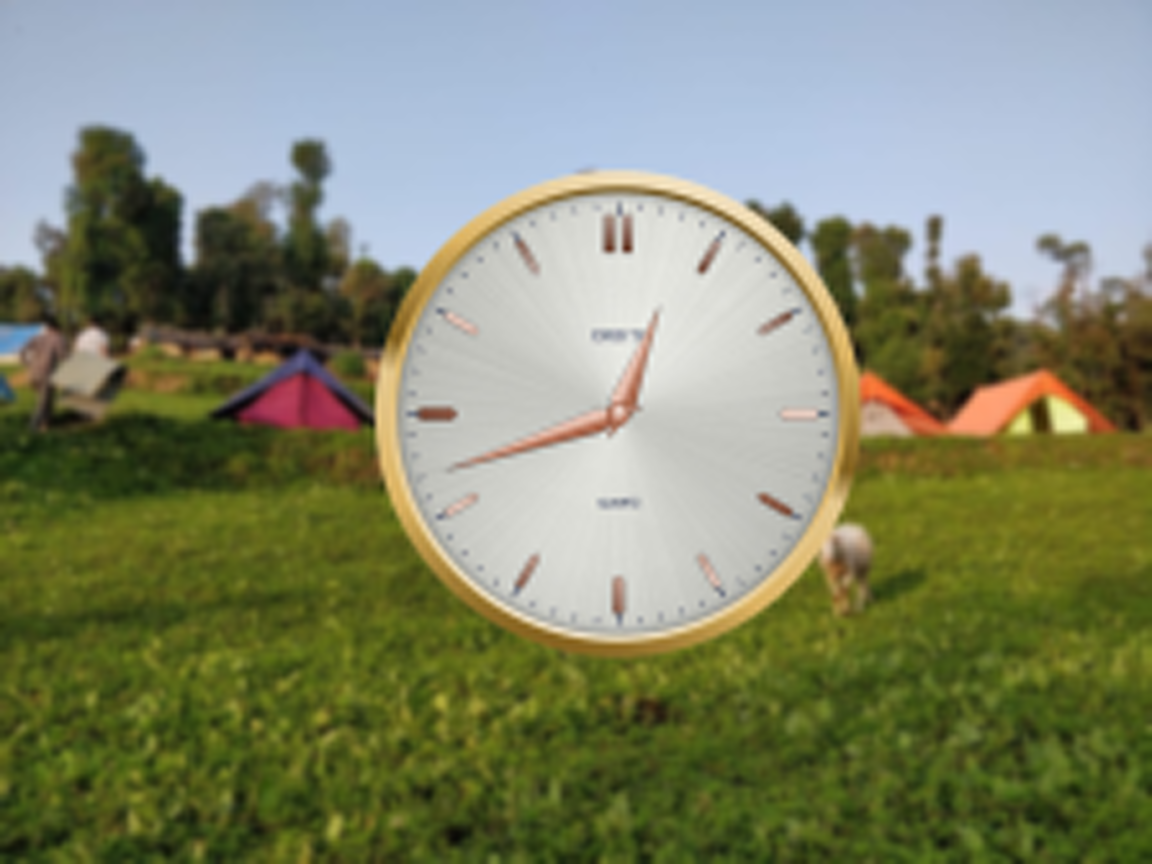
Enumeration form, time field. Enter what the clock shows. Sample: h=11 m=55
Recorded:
h=12 m=42
